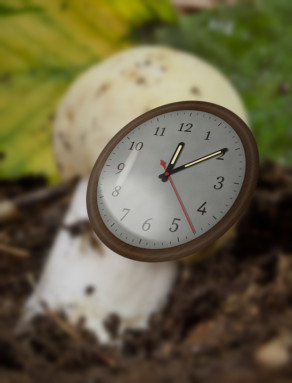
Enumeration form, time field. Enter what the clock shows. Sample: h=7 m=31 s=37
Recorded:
h=12 m=9 s=23
